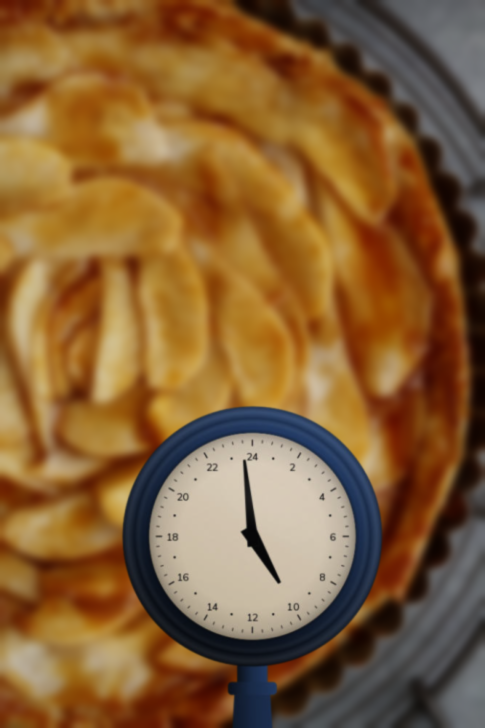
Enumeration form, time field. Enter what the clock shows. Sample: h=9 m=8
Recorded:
h=9 m=59
